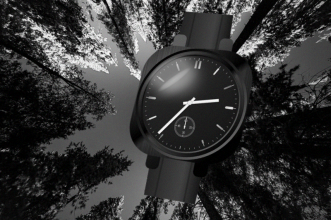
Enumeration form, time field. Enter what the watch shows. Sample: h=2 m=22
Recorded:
h=2 m=36
